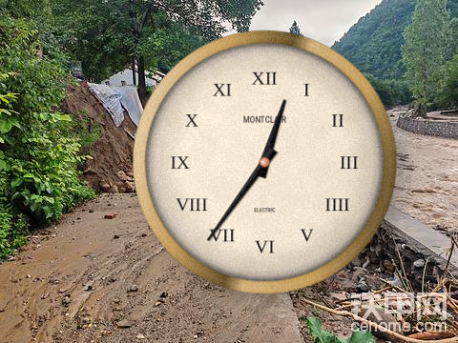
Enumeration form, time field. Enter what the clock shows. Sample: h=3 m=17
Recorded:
h=12 m=36
